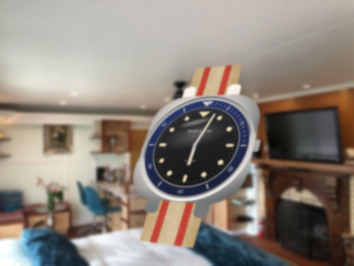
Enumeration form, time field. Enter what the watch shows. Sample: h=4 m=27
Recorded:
h=6 m=3
